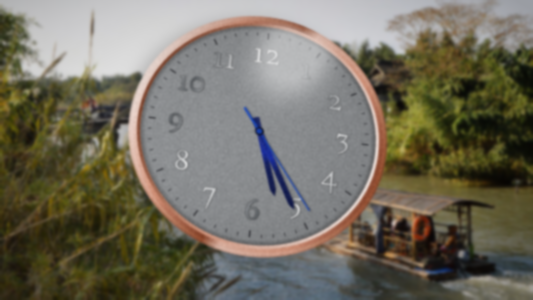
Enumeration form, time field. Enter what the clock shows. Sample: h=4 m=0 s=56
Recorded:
h=5 m=25 s=24
